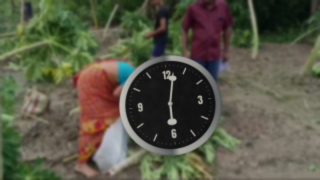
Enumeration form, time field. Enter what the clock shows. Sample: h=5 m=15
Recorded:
h=6 m=2
